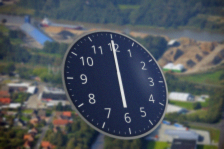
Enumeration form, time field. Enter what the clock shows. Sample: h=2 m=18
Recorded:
h=6 m=0
